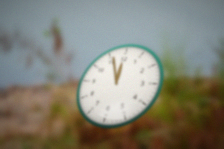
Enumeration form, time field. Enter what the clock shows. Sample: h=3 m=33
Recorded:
h=11 m=56
